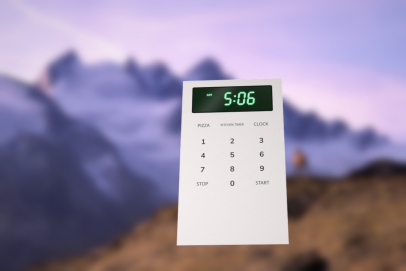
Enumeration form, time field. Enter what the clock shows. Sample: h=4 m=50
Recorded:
h=5 m=6
